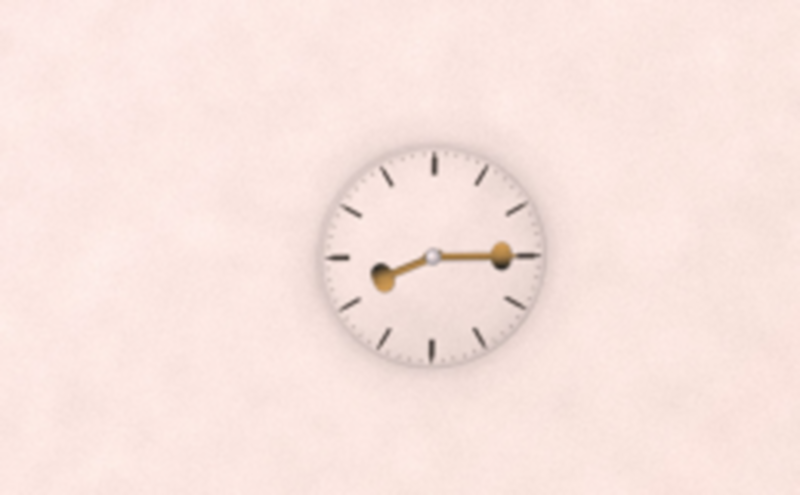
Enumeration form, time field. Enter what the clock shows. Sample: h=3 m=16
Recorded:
h=8 m=15
